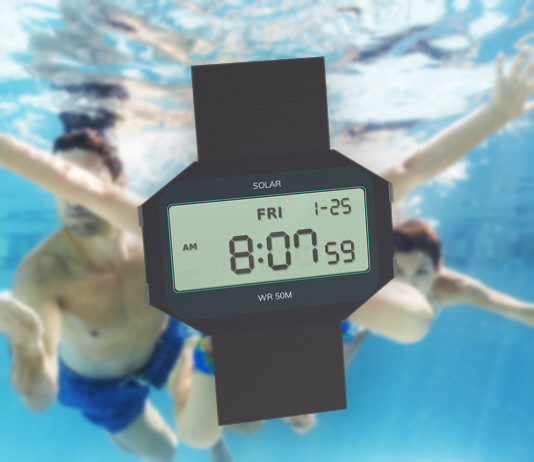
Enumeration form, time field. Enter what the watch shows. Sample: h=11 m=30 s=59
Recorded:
h=8 m=7 s=59
